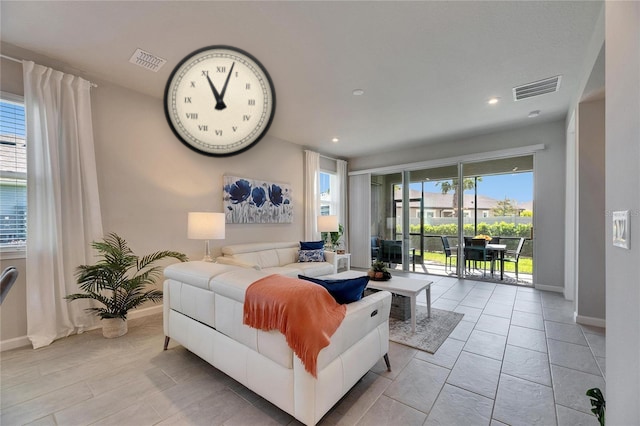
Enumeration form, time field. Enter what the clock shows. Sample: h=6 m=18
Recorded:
h=11 m=3
